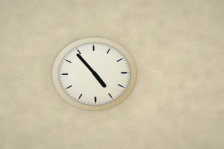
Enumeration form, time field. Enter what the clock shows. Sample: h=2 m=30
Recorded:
h=4 m=54
